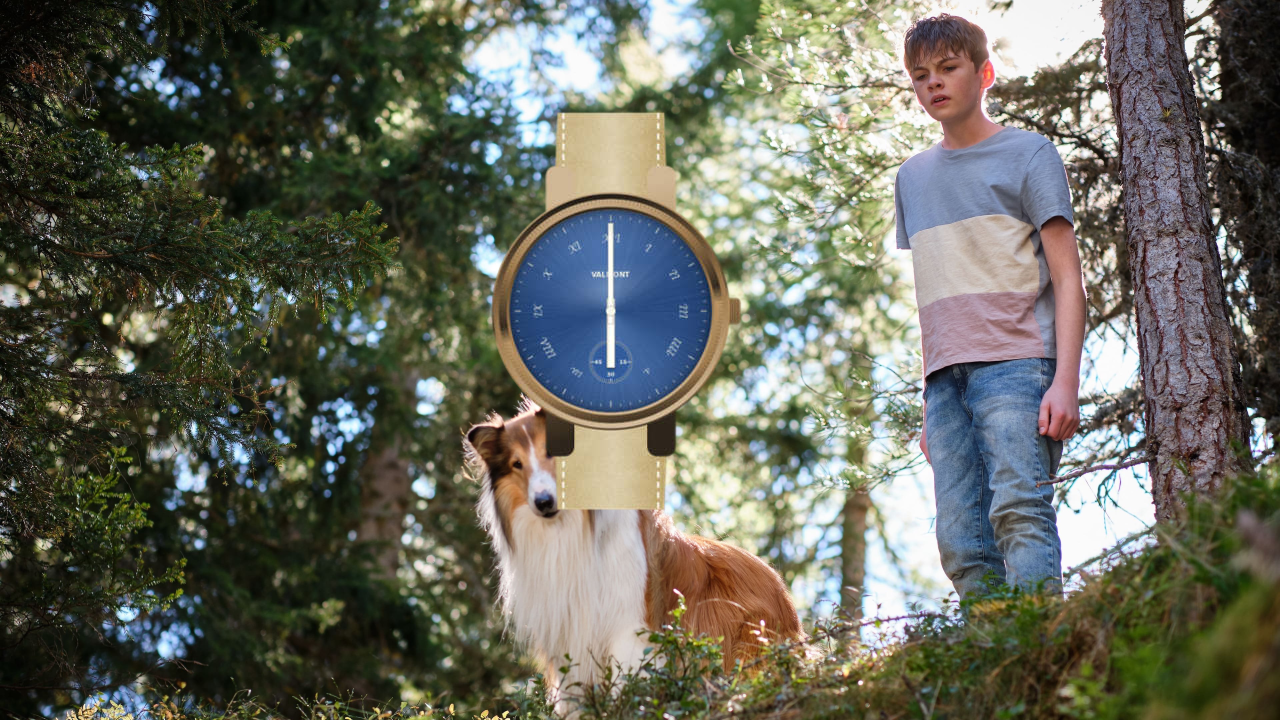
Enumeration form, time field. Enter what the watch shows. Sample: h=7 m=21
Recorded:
h=6 m=0
